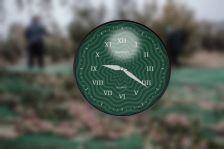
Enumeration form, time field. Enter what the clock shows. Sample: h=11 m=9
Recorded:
h=9 m=21
